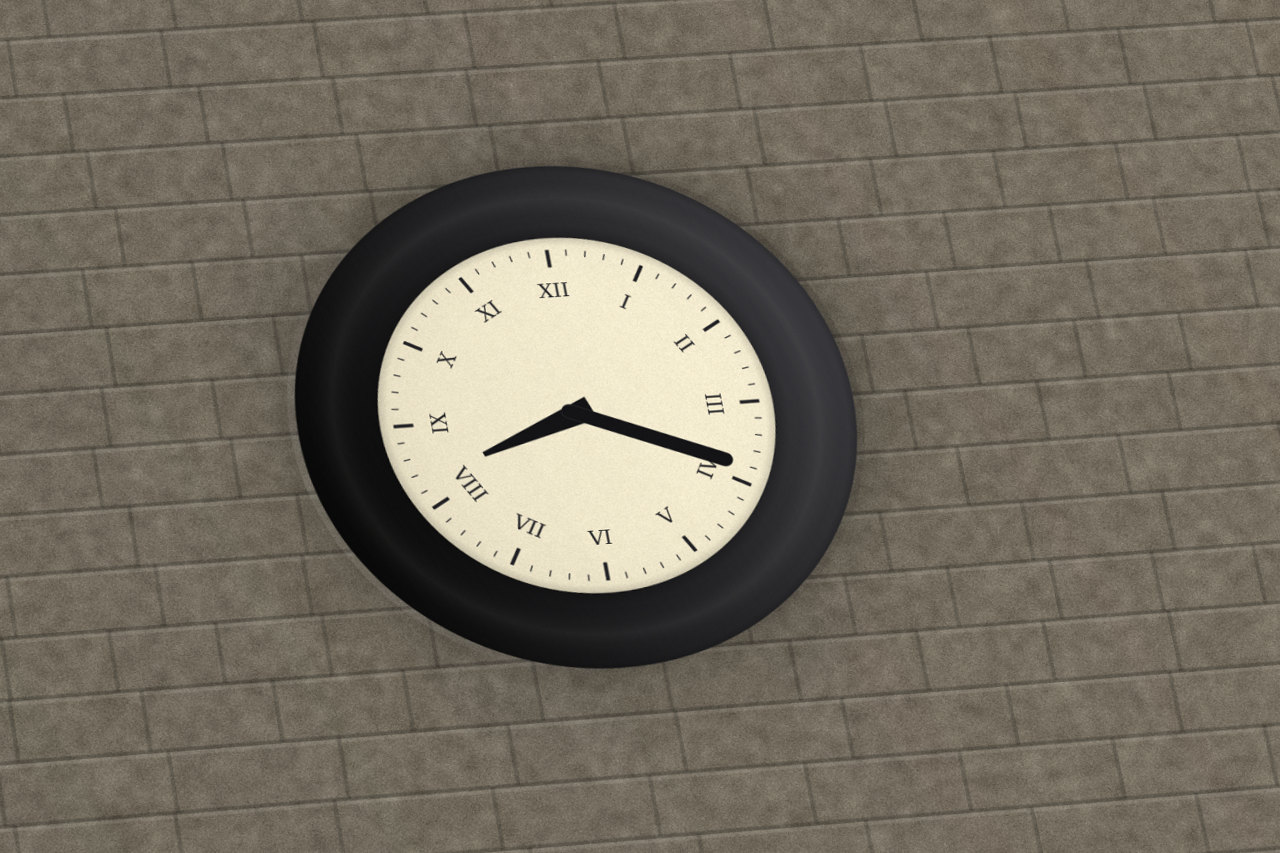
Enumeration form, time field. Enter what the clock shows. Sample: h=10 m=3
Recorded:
h=8 m=19
